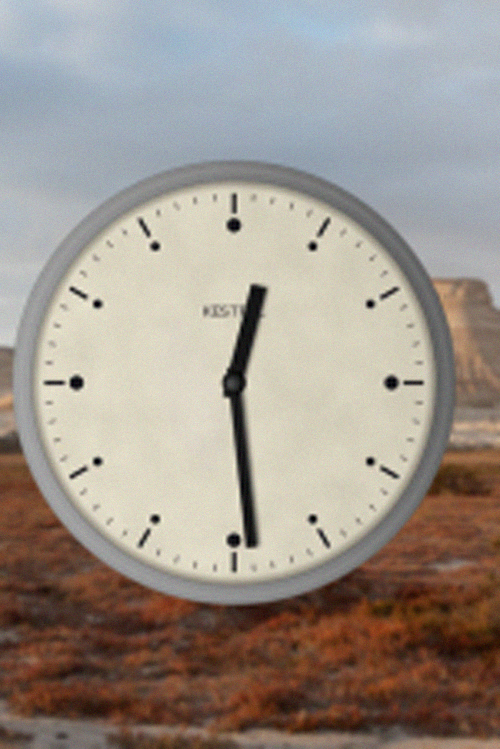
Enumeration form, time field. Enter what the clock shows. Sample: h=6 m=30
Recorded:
h=12 m=29
